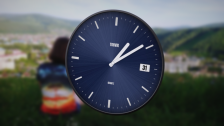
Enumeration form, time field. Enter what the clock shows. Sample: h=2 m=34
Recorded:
h=1 m=9
